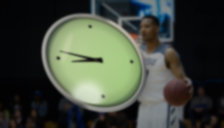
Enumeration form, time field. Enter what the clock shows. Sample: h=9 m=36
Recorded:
h=8 m=47
